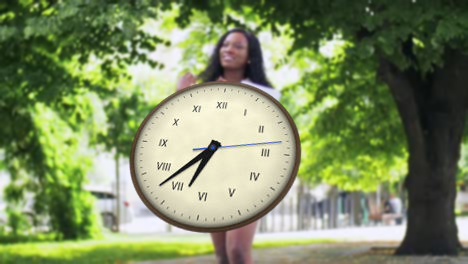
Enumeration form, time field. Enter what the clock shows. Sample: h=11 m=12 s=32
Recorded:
h=6 m=37 s=13
